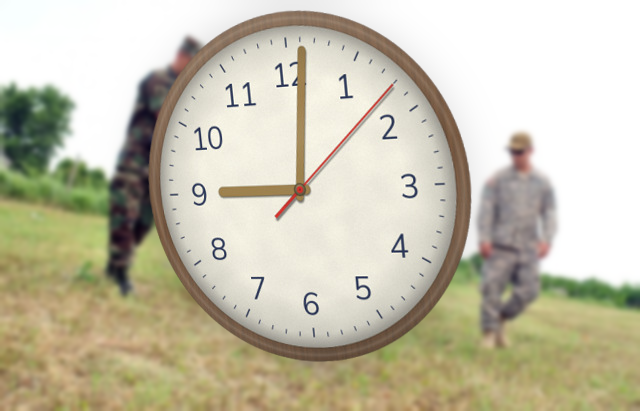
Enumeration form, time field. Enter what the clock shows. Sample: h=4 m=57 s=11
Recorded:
h=9 m=1 s=8
